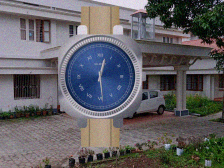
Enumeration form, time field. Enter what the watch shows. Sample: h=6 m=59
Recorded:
h=12 m=29
